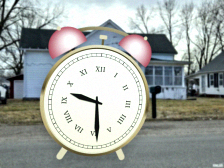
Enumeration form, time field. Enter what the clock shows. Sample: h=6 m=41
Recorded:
h=9 m=29
